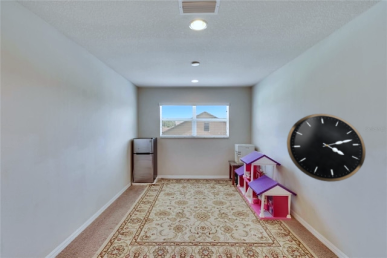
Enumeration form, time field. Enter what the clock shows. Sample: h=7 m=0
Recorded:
h=4 m=13
